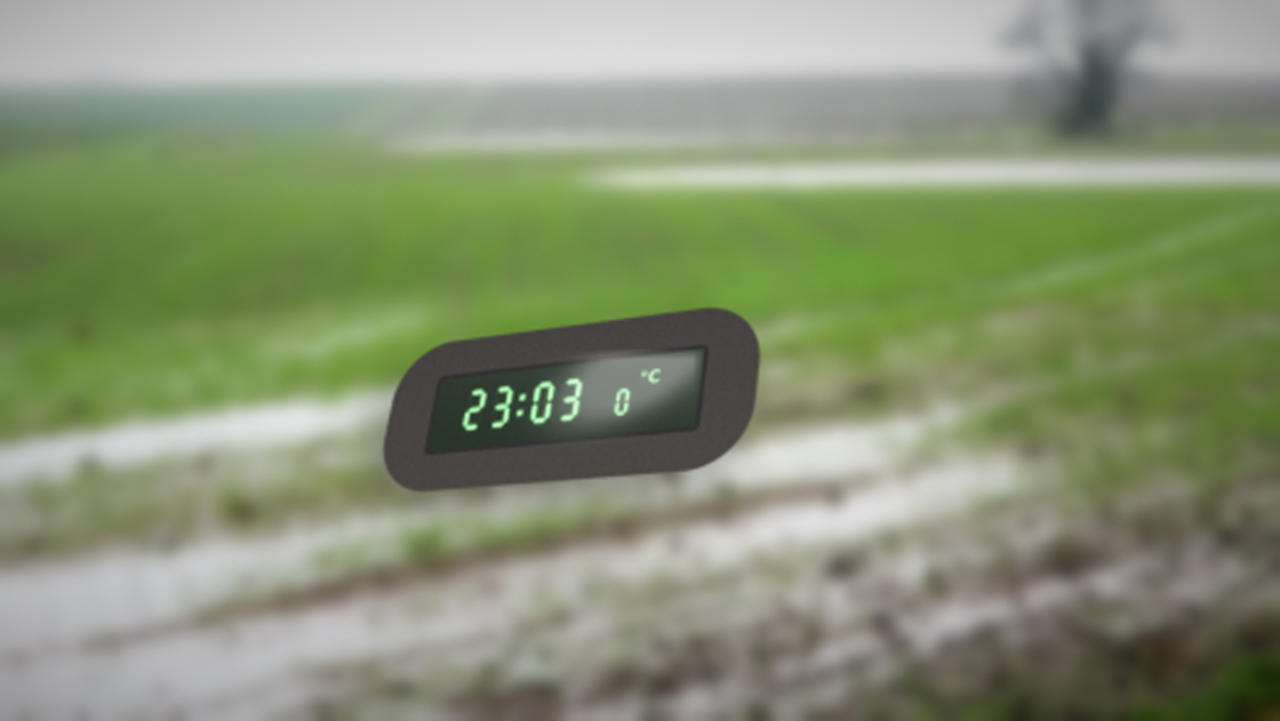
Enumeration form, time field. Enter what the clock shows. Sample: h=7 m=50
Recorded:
h=23 m=3
